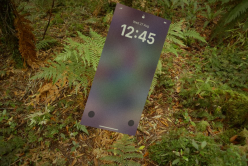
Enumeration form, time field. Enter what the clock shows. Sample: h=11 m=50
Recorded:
h=12 m=45
